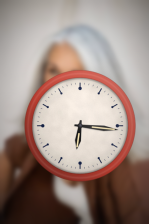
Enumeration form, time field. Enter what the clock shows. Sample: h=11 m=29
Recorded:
h=6 m=16
